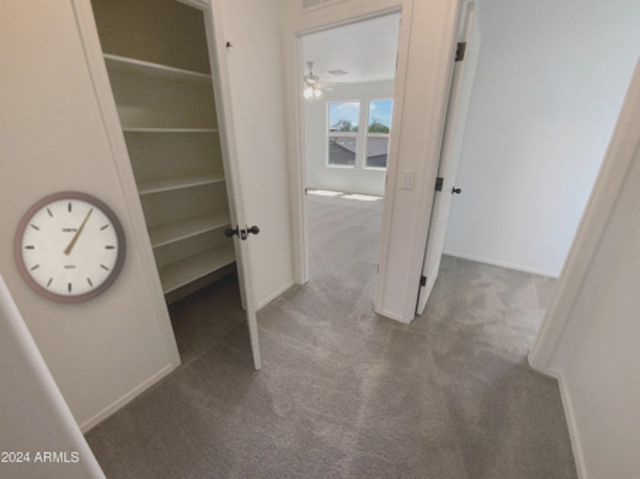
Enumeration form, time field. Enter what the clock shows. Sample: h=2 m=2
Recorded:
h=1 m=5
